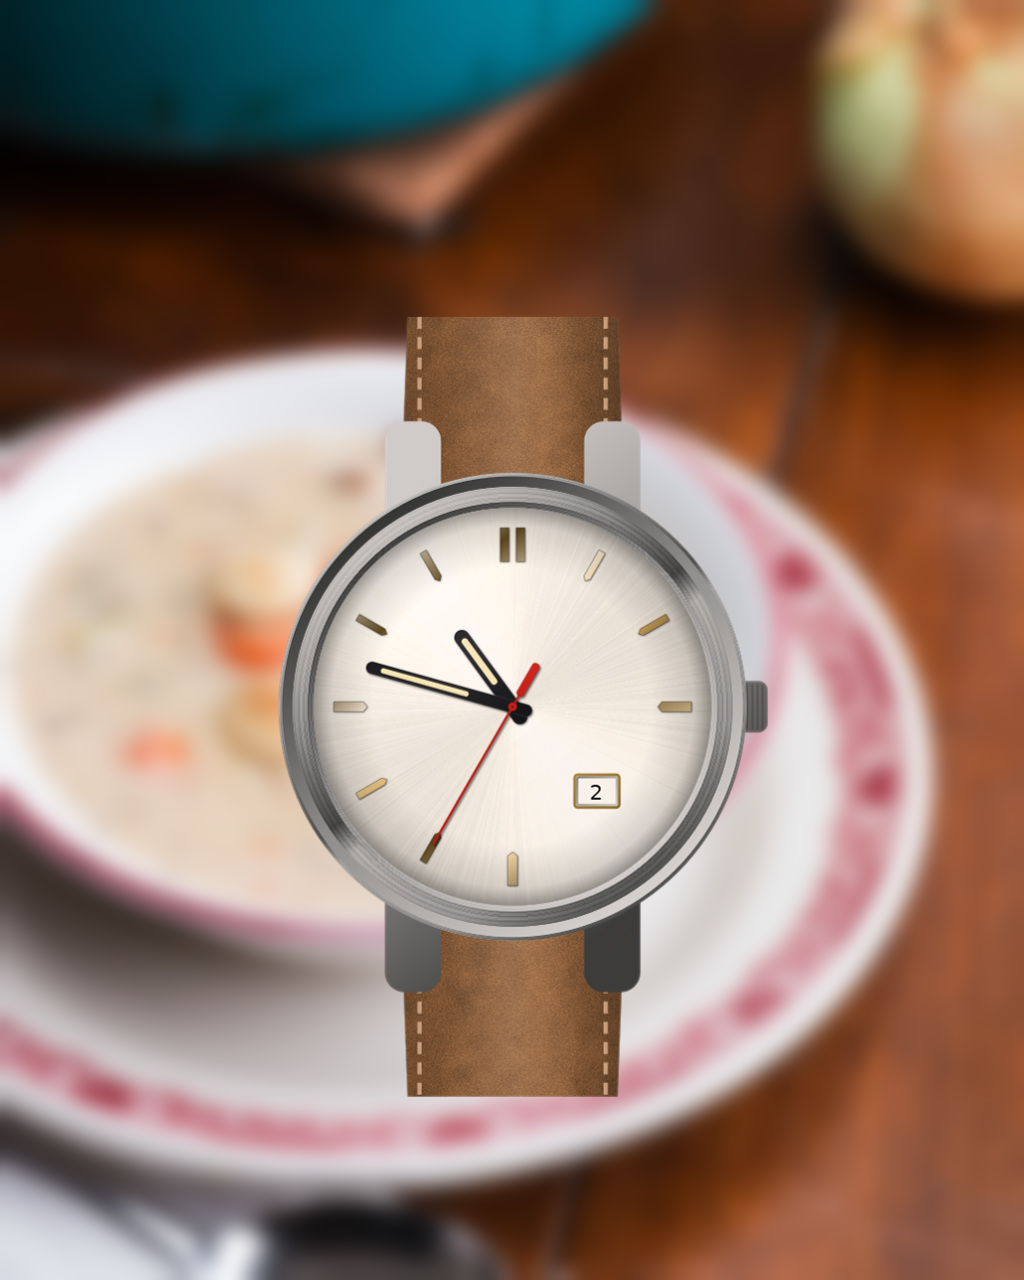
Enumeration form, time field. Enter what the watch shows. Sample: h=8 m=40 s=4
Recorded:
h=10 m=47 s=35
